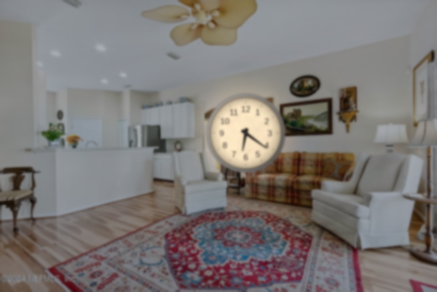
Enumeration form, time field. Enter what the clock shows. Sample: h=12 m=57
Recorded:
h=6 m=21
